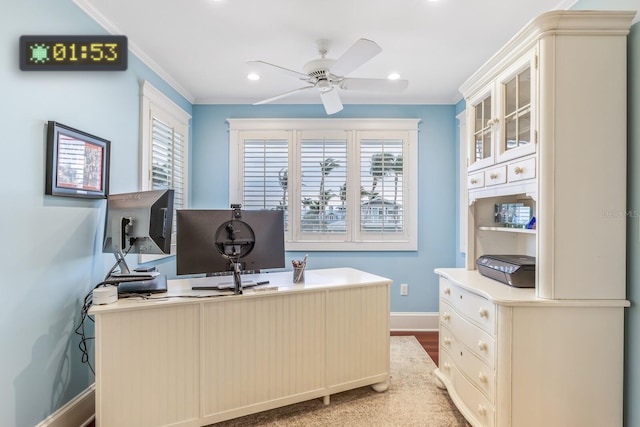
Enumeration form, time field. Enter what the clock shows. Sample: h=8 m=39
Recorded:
h=1 m=53
